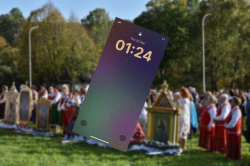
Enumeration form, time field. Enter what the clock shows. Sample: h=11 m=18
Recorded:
h=1 m=24
